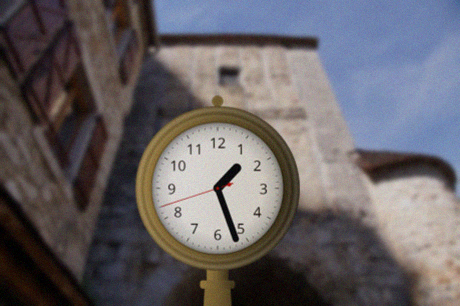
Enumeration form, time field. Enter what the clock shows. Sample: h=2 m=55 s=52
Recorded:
h=1 m=26 s=42
